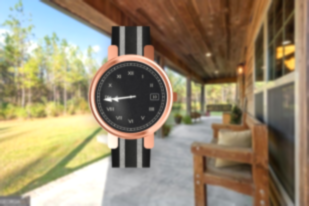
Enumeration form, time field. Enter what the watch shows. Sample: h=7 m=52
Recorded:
h=8 m=44
